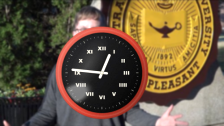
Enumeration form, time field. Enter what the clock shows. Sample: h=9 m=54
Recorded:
h=12 m=46
